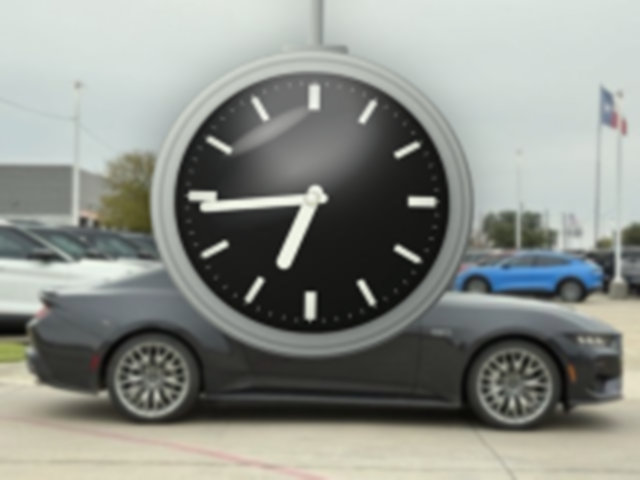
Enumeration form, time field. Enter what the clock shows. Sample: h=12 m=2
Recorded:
h=6 m=44
